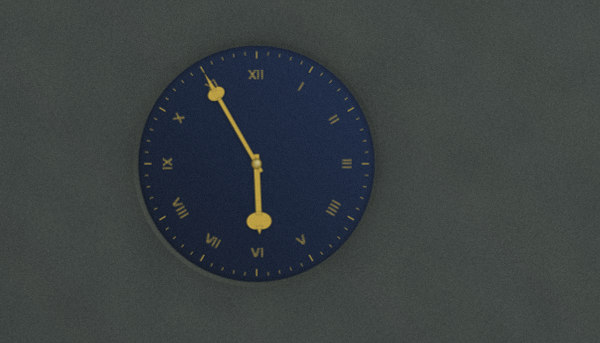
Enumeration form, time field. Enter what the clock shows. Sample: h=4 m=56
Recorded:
h=5 m=55
